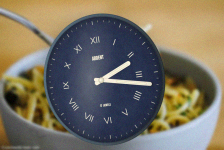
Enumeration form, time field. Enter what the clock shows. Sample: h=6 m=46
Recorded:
h=2 m=17
